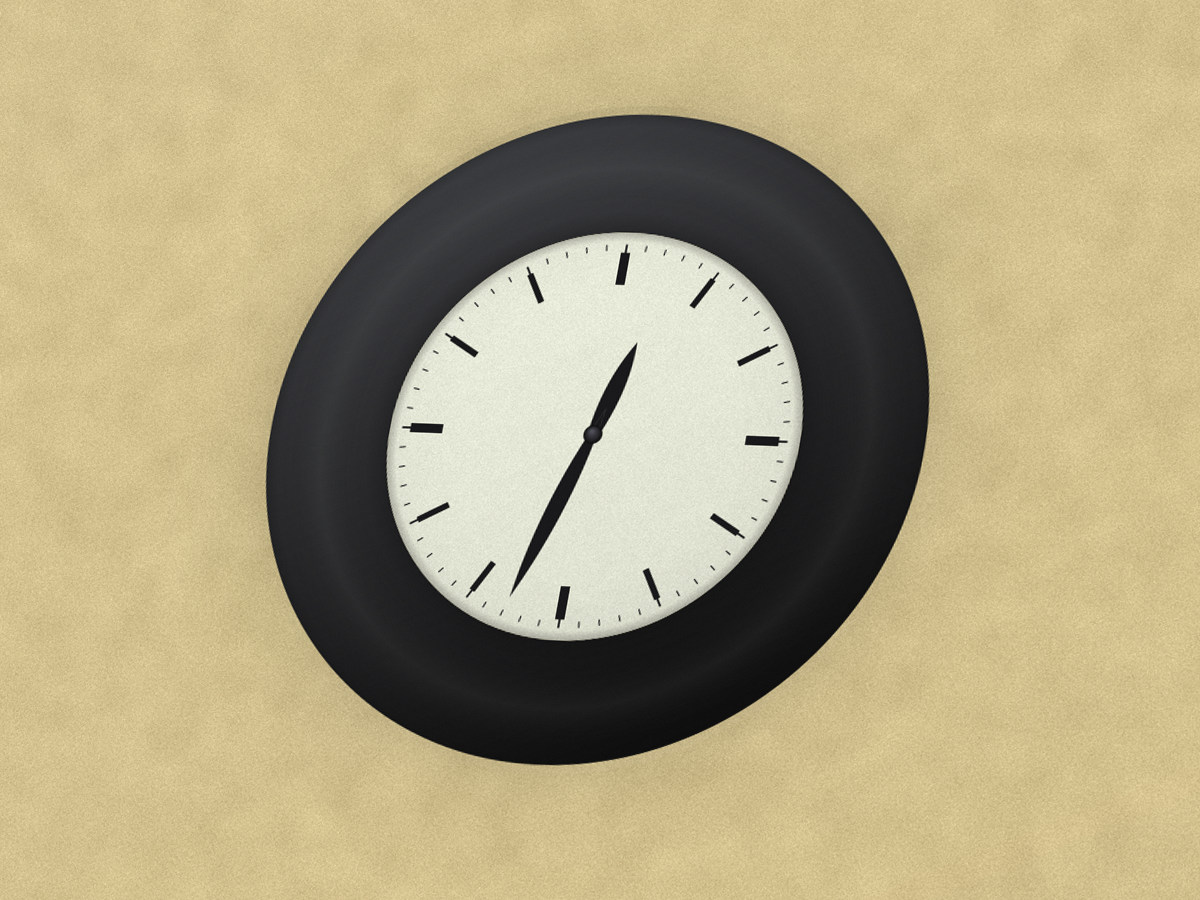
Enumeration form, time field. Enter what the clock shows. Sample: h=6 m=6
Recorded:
h=12 m=33
